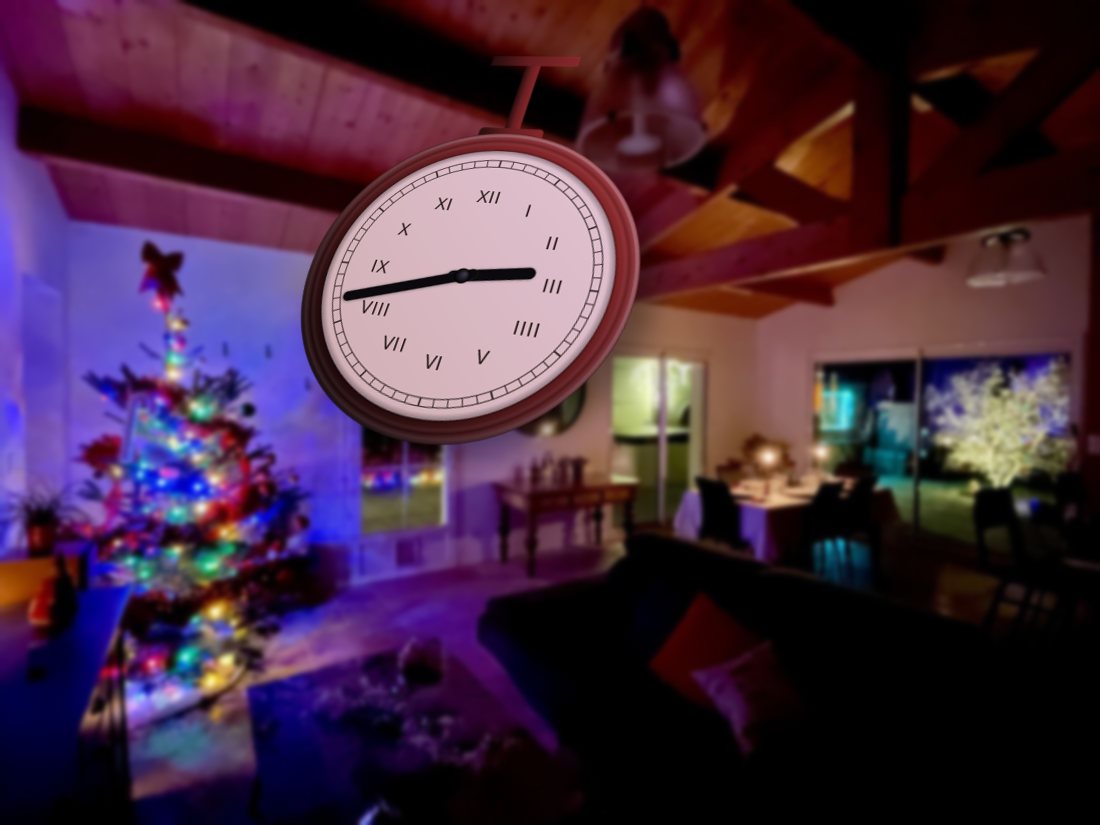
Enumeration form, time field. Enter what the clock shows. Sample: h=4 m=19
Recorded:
h=2 m=42
